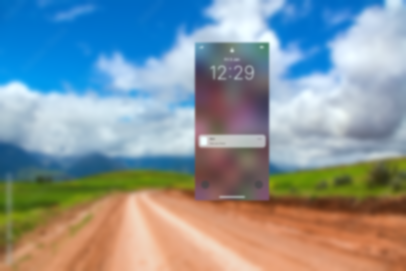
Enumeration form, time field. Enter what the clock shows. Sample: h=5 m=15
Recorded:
h=12 m=29
